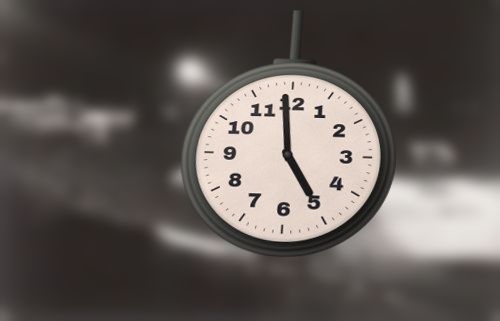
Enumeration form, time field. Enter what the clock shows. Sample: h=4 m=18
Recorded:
h=4 m=59
